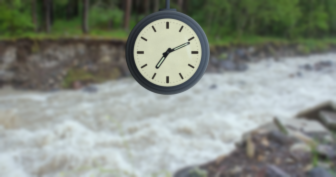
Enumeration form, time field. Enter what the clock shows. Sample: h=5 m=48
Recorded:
h=7 m=11
